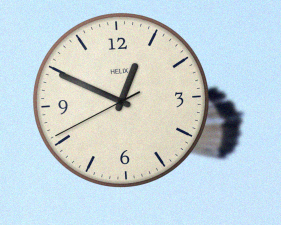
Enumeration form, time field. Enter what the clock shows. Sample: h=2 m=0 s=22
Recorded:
h=12 m=49 s=41
